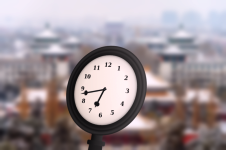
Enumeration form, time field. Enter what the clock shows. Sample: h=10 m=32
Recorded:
h=6 m=43
